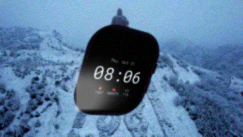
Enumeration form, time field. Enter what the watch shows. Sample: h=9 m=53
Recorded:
h=8 m=6
